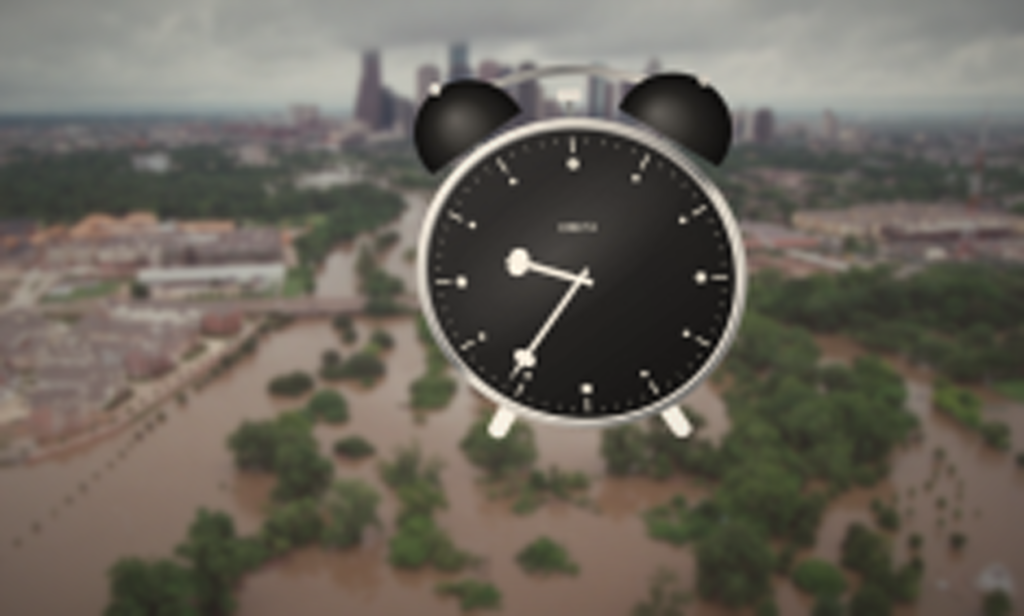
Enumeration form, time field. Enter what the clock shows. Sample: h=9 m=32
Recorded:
h=9 m=36
